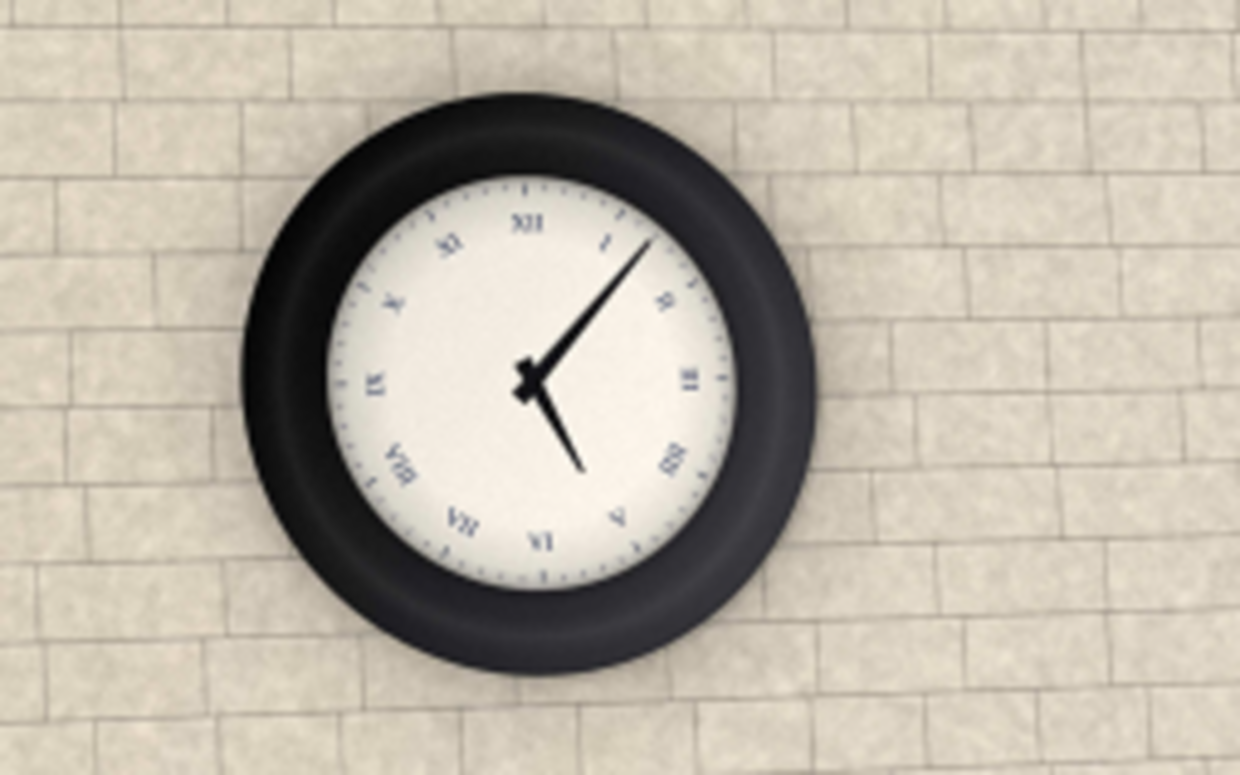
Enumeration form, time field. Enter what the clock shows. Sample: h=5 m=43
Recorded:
h=5 m=7
